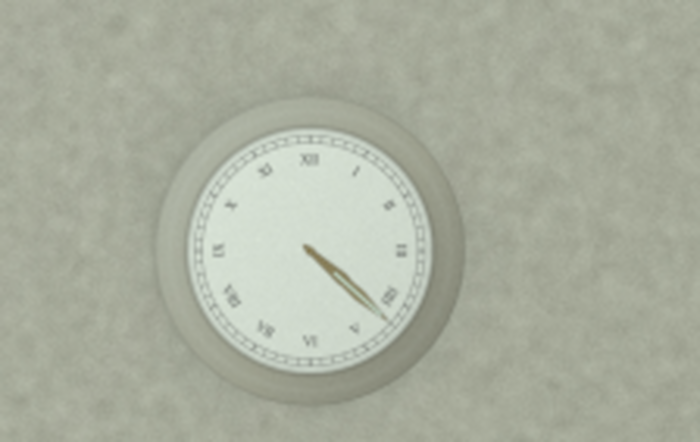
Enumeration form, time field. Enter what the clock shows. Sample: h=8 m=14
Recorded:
h=4 m=22
